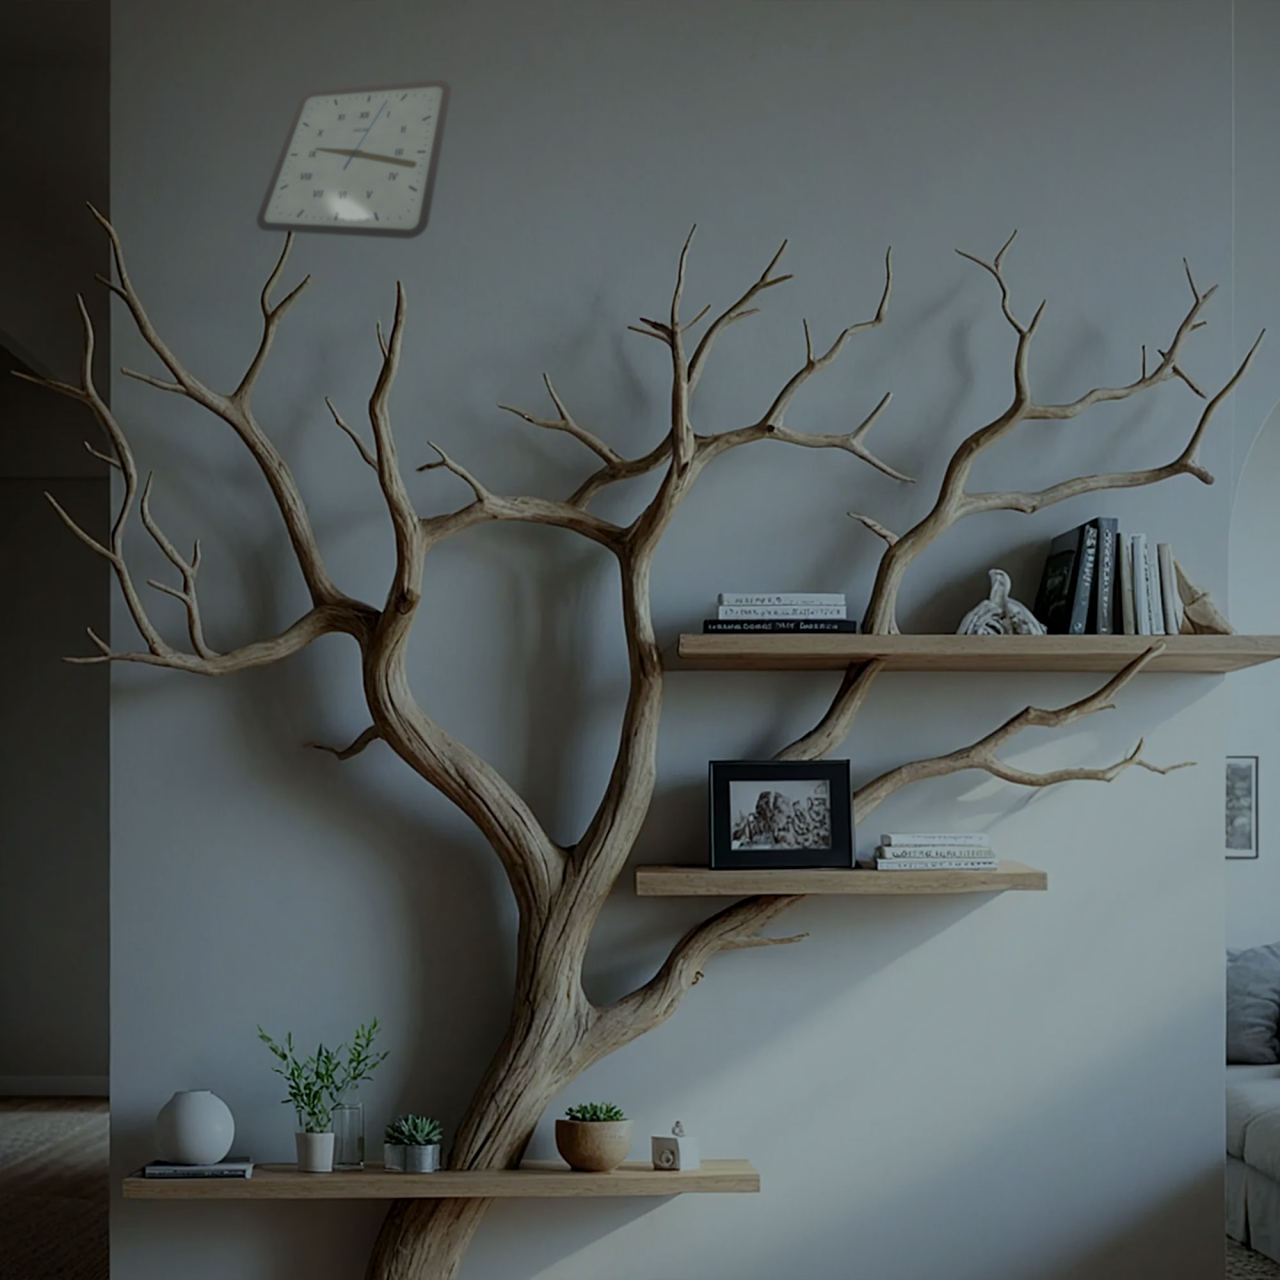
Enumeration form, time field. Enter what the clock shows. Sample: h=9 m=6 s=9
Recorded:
h=9 m=17 s=3
